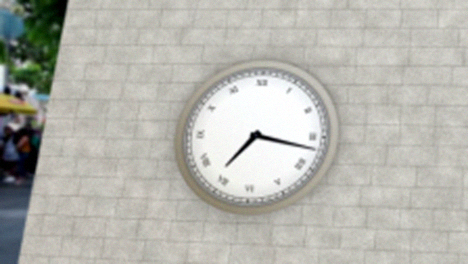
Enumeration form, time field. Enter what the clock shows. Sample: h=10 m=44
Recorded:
h=7 m=17
